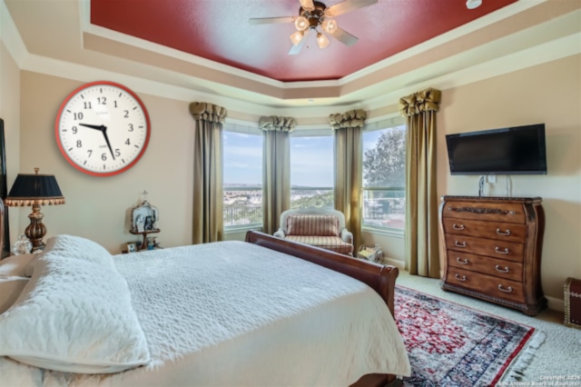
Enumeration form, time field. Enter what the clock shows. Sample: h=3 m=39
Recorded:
h=9 m=27
